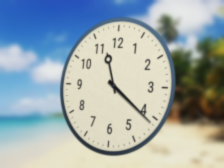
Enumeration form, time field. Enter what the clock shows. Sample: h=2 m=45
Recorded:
h=11 m=21
